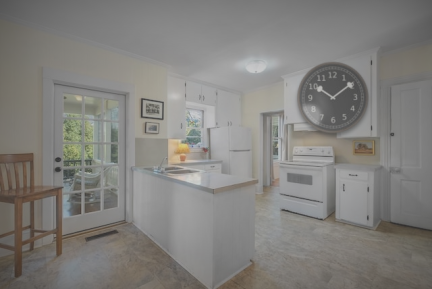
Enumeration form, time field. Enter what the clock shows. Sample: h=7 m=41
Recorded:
h=10 m=9
